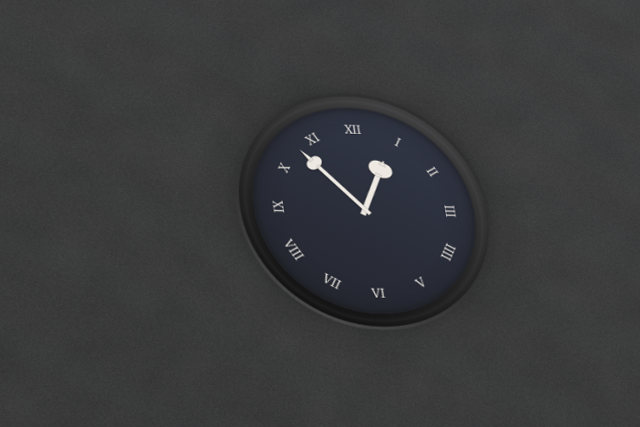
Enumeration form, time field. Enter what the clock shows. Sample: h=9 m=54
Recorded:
h=12 m=53
